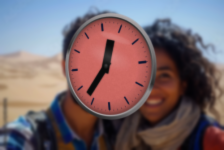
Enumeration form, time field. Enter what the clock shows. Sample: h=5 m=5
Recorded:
h=12 m=37
